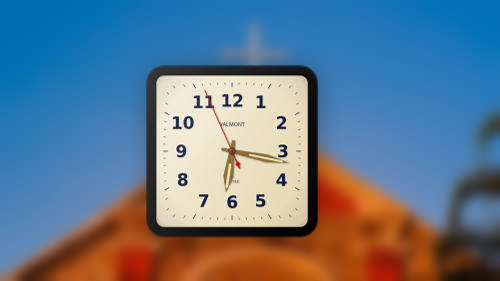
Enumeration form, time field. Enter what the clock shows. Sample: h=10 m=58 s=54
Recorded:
h=6 m=16 s=56
